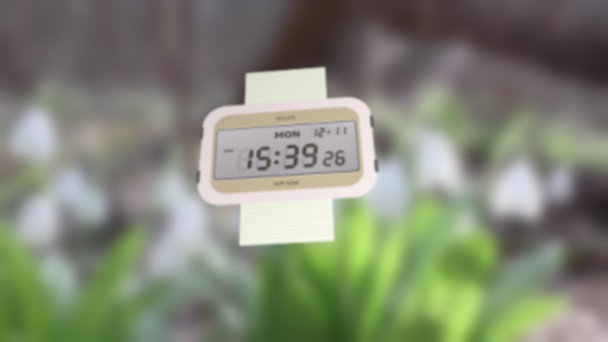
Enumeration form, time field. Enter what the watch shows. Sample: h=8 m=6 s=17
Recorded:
h=15 m=39 s=26
